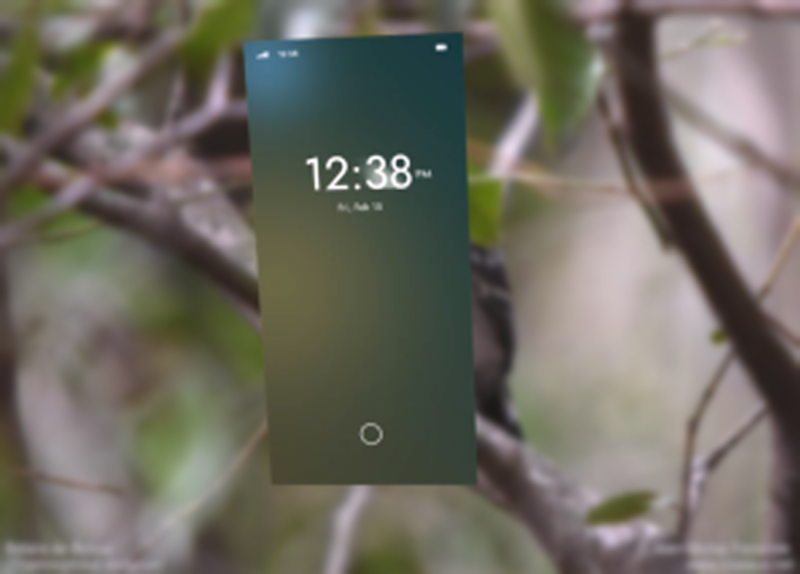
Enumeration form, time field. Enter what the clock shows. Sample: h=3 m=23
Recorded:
h=12 m=38
